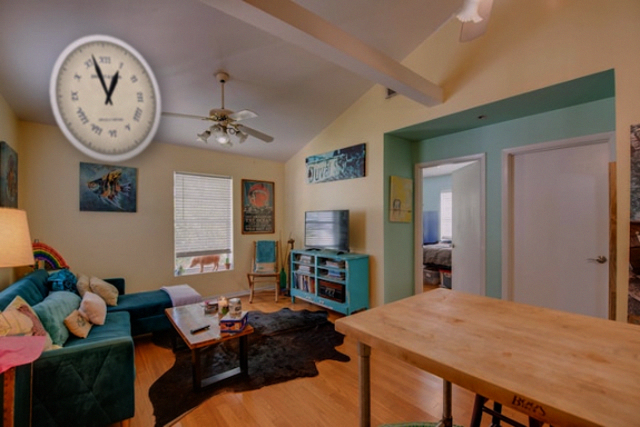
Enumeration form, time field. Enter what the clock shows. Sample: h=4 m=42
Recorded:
h=12 m=57
